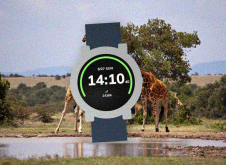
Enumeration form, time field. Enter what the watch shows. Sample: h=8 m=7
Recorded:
h=14 m=10
